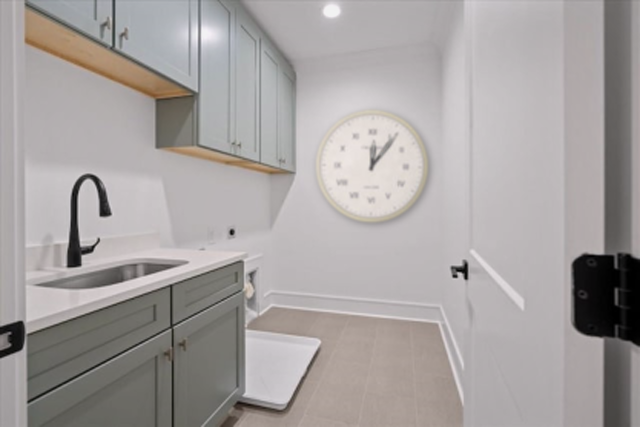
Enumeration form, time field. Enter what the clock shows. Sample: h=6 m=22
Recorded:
h=12 m=6
